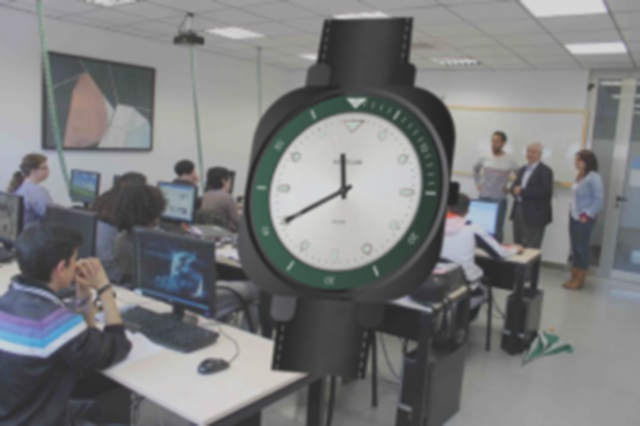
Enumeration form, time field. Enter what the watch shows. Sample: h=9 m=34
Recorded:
h=11 m=40
